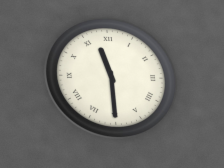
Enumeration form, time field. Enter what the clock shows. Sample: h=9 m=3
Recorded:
h=11 m=30
